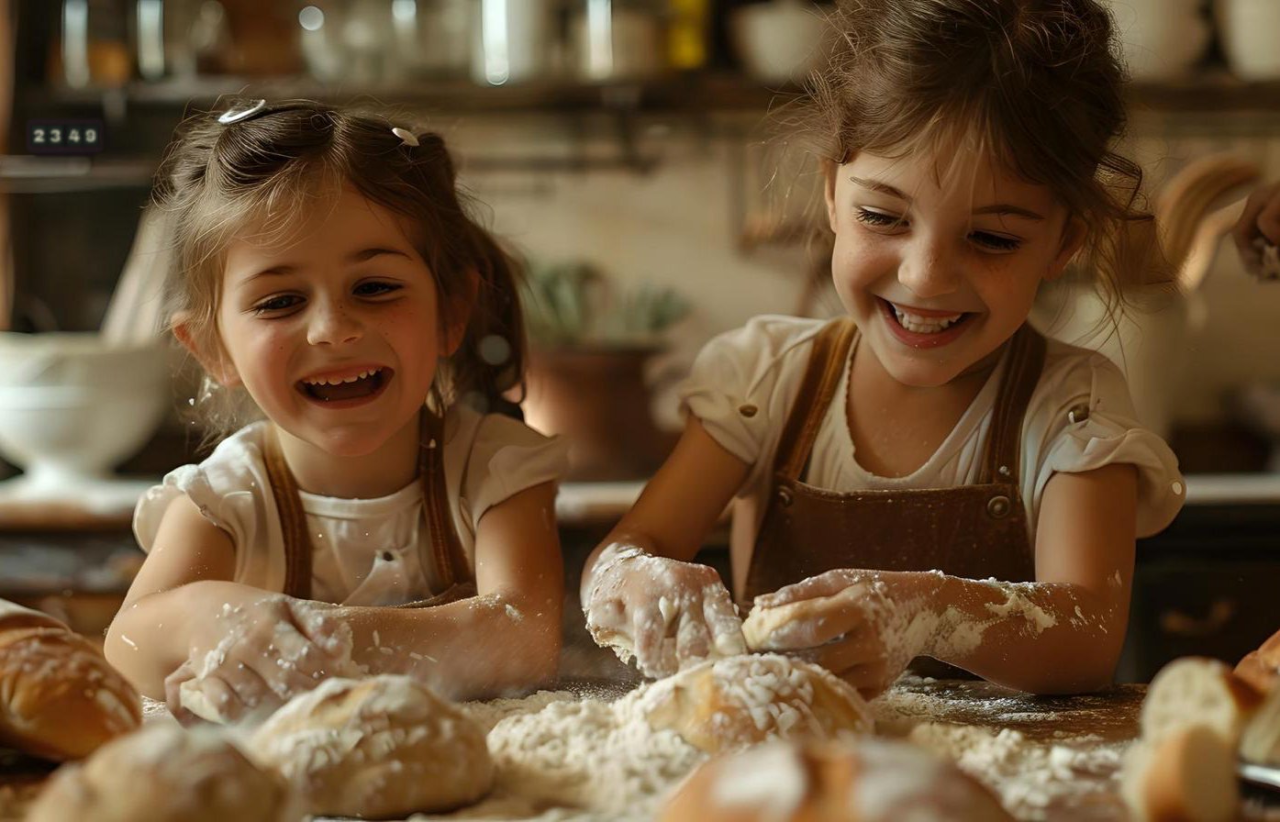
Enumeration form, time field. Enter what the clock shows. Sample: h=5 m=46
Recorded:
h=23 m=49
